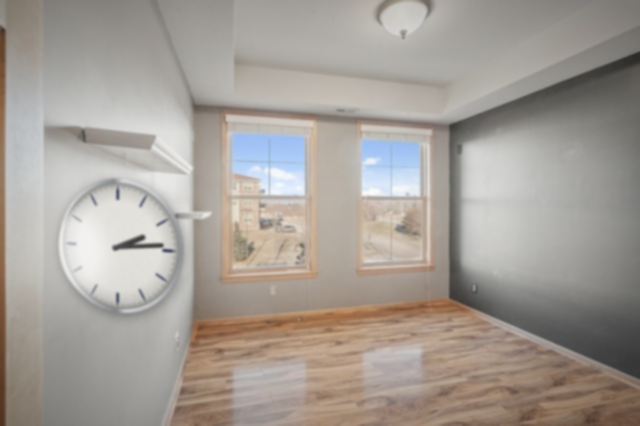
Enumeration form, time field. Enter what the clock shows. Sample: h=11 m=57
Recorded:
h=2 m=14
